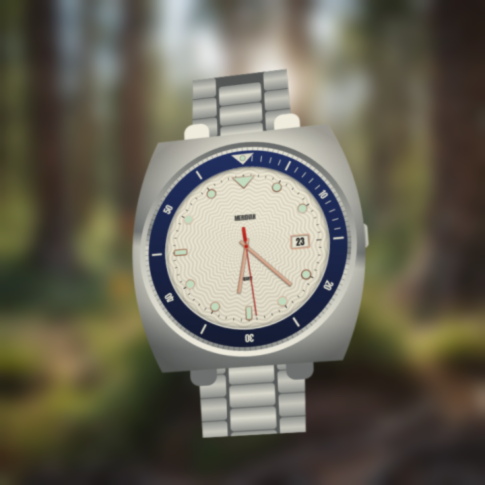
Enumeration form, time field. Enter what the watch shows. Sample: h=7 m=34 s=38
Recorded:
h=6 m=22 s=29
